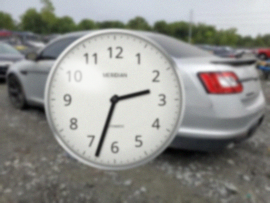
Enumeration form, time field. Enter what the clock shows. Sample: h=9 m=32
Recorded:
h=2 m=33
